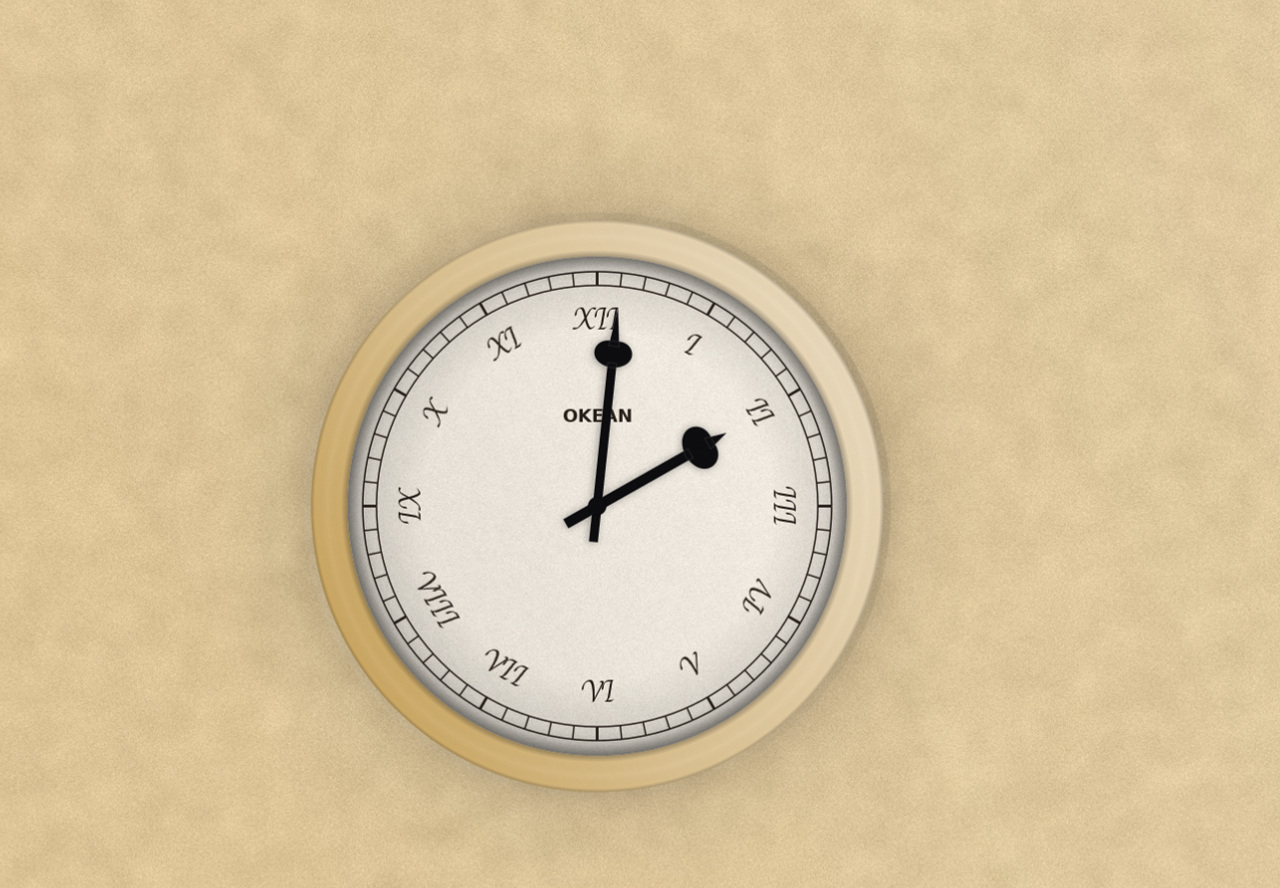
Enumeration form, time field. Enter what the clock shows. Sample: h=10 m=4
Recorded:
h=2 m=1
